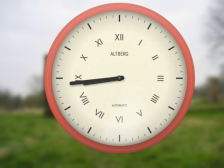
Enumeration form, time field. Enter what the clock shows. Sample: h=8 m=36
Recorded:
h=8 m=44
